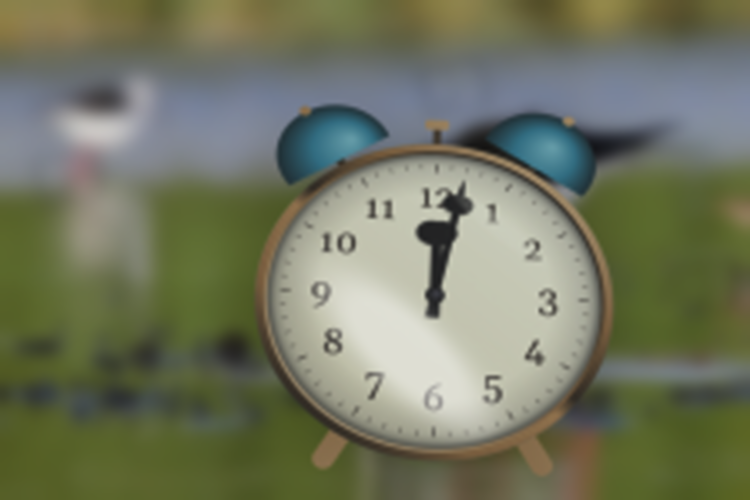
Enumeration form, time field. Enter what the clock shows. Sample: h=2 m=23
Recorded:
h=12 m=2
